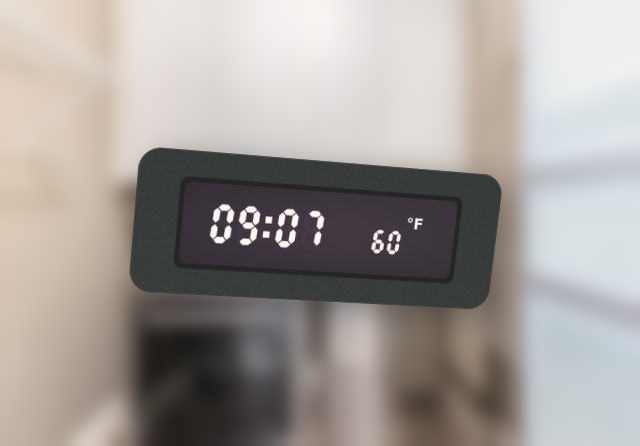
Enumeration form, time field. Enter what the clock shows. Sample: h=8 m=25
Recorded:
h=9 m=7
